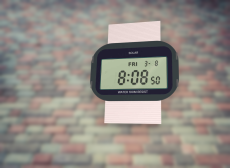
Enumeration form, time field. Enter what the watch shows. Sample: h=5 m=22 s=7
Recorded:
h=8 m=8 s=50
